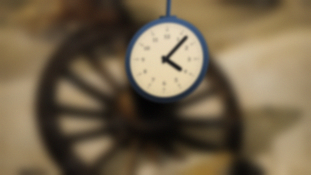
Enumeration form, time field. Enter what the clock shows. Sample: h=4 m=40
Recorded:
h=4 m=7
